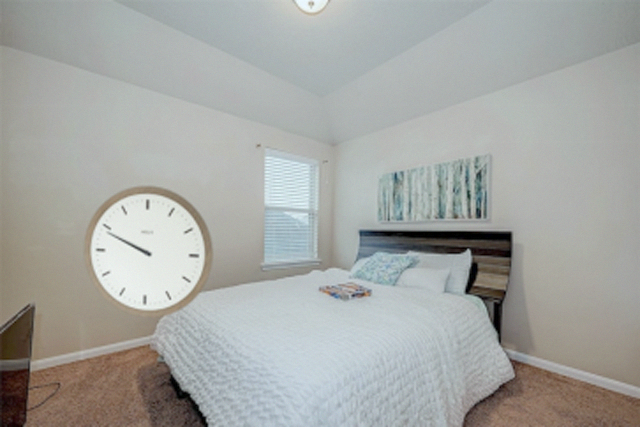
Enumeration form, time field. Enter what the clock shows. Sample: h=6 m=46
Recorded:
h=9 m=49
